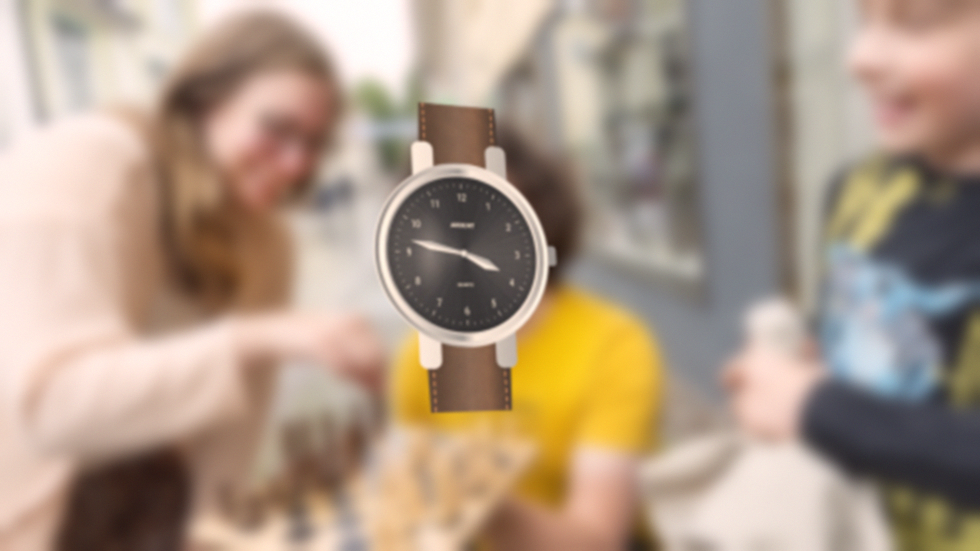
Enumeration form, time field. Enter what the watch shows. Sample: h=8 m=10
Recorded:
h=3 m=47
